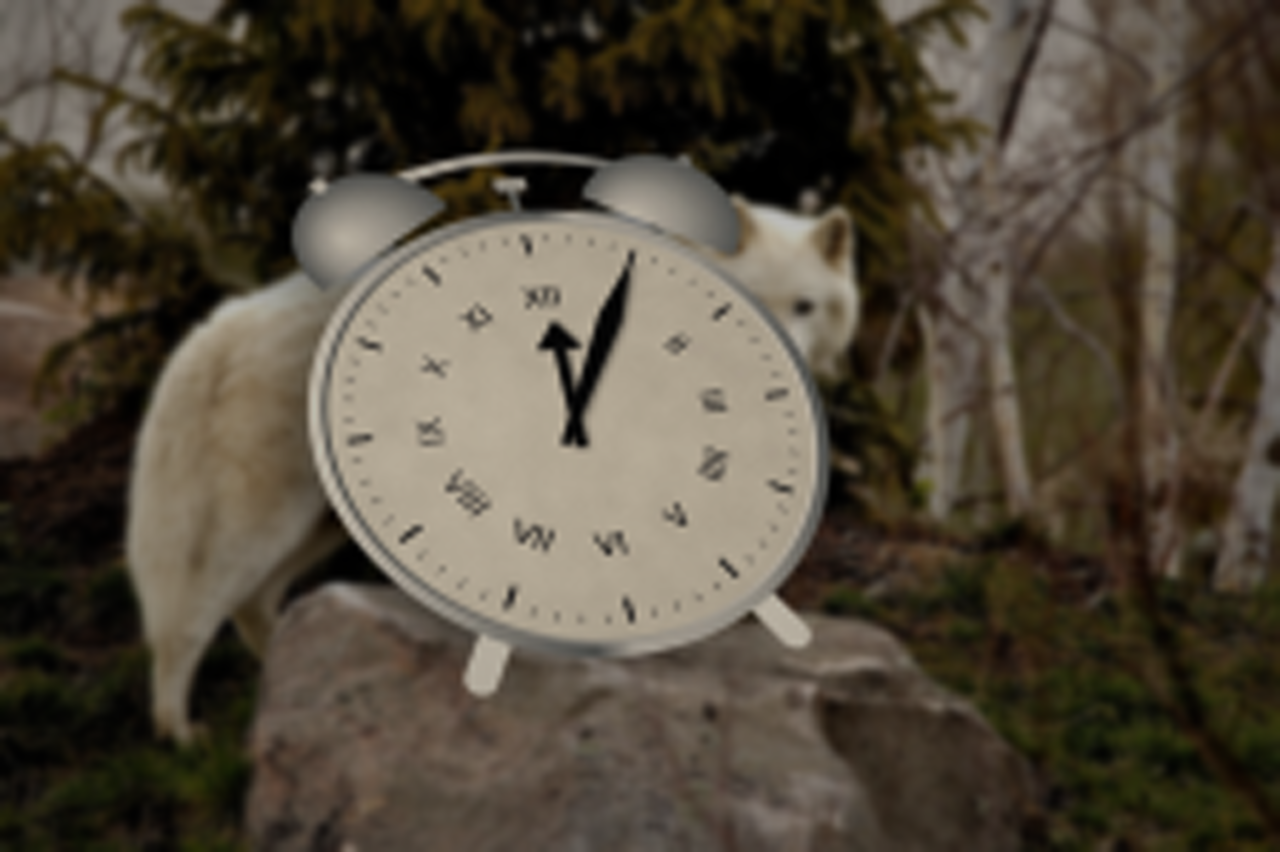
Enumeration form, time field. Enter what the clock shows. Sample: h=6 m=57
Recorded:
h=12 m=5
